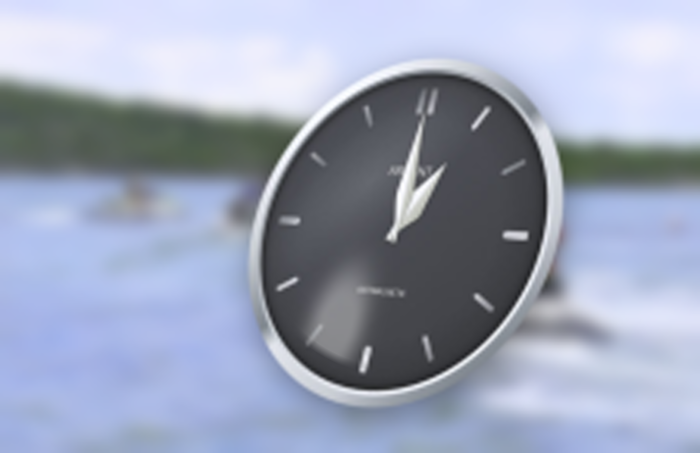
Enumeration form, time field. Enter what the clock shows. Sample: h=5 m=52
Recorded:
h=1 m=0
